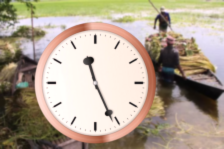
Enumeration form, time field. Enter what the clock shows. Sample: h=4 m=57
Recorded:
h=11 m=26
